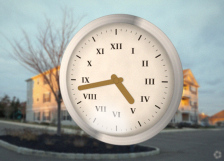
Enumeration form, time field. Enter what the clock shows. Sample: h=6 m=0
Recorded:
h=4 m=43
